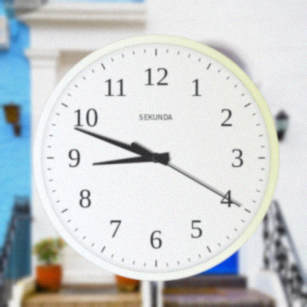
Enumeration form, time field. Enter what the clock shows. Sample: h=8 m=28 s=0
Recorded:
h=8 m=48 s=20
